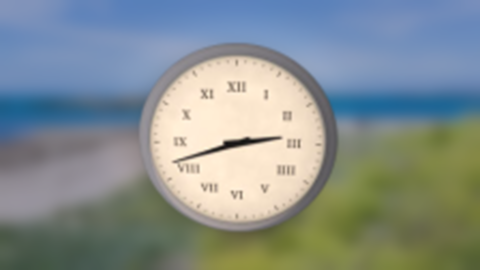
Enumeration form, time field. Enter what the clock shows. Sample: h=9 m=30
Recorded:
h=2 m=42
